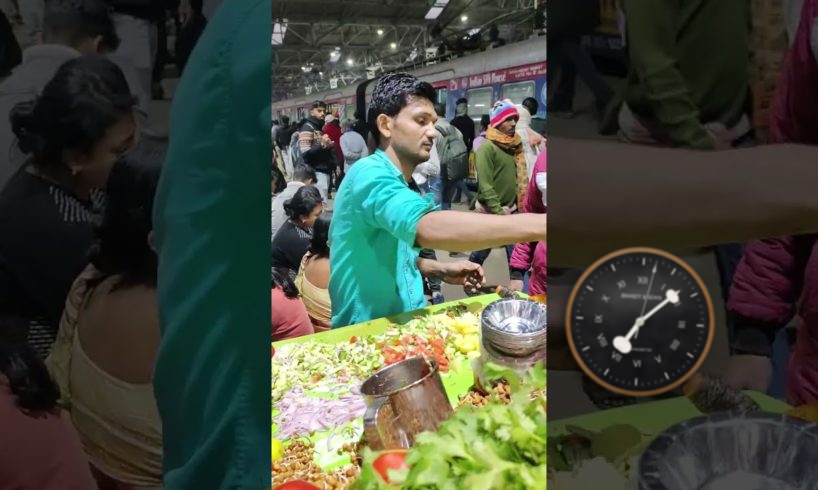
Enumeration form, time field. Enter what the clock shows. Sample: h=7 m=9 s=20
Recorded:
h=7 m=8 s=2
